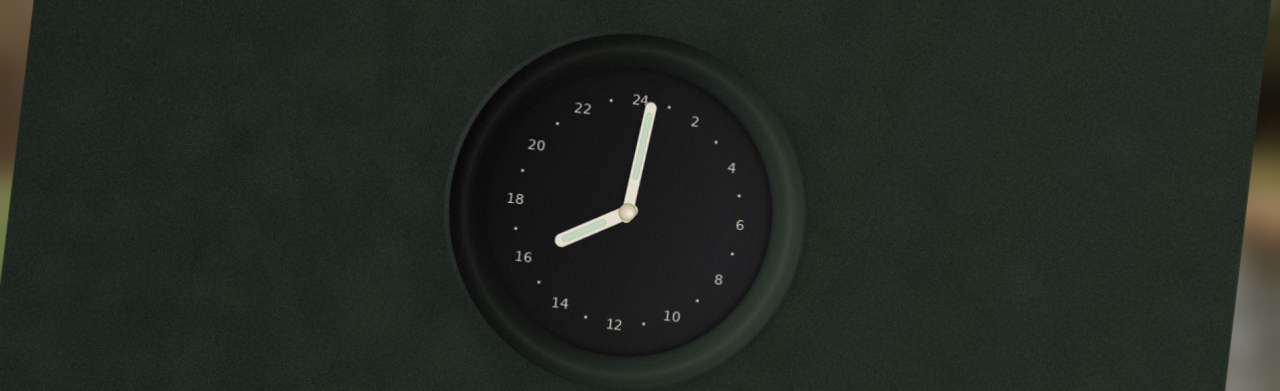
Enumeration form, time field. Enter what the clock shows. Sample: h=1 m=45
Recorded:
h=16 m=1
